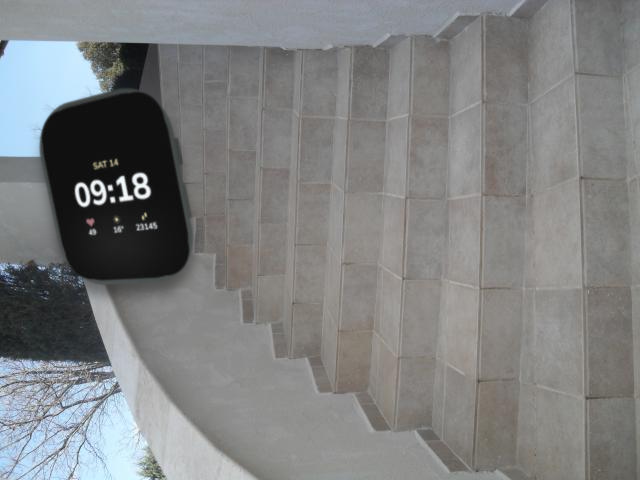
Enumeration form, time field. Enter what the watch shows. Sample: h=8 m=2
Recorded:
h=9 m=18
